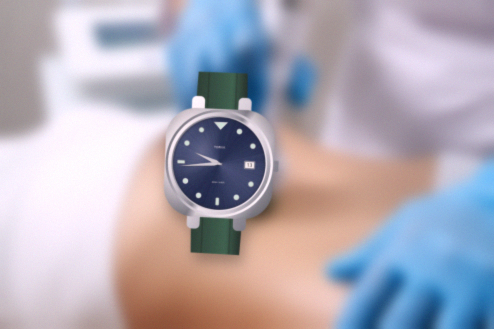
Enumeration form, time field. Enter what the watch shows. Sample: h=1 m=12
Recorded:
h=9 m=44
